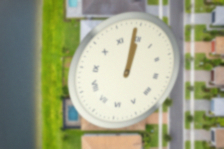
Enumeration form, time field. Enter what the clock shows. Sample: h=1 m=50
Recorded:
h=11 m=59
